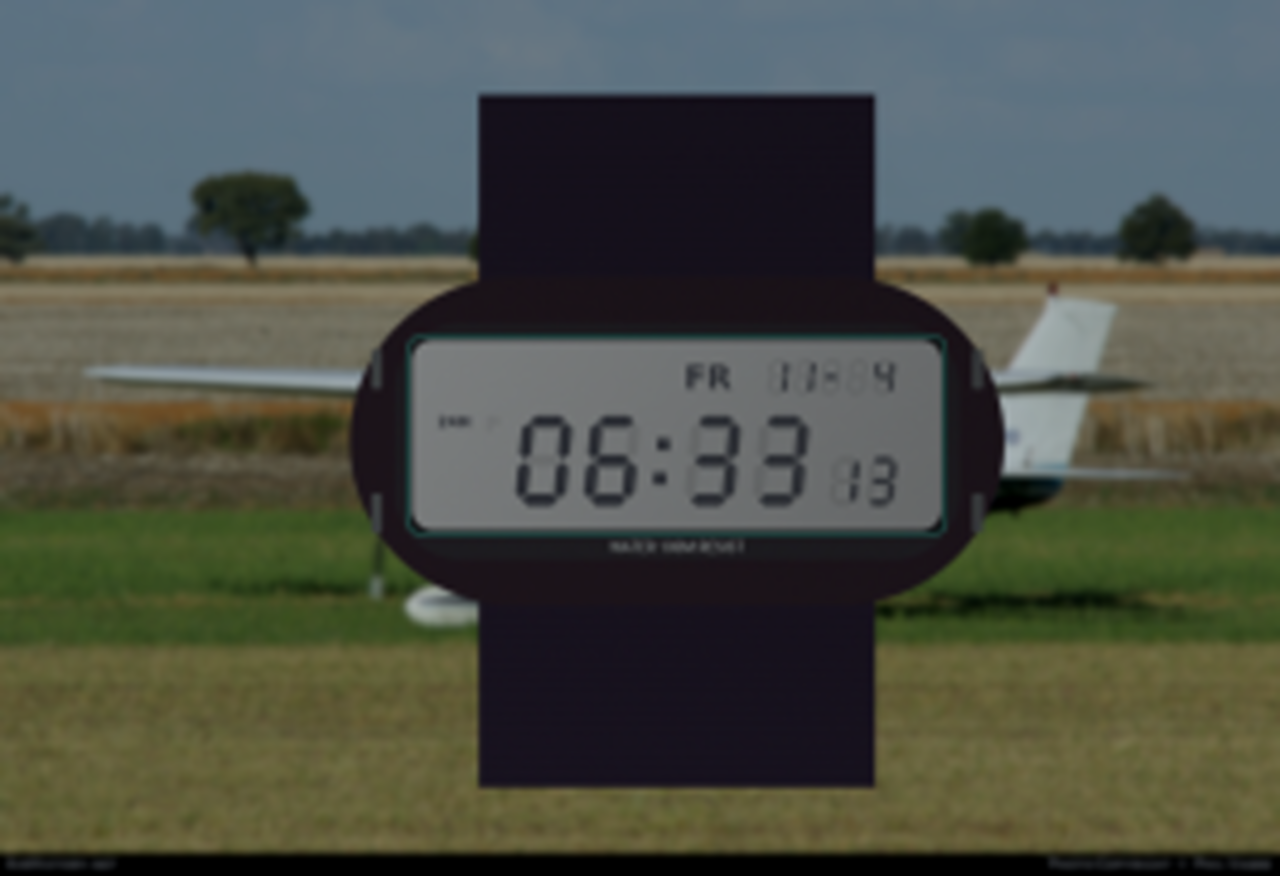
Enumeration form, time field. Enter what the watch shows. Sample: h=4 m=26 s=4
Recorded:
h=6 m=33 s=13
